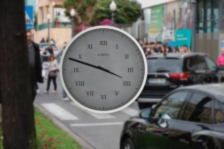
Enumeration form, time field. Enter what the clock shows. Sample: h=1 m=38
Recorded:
h=3 m=48
